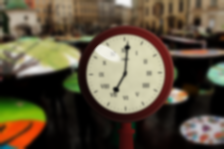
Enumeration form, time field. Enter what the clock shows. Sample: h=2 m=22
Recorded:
h=7 m=1
